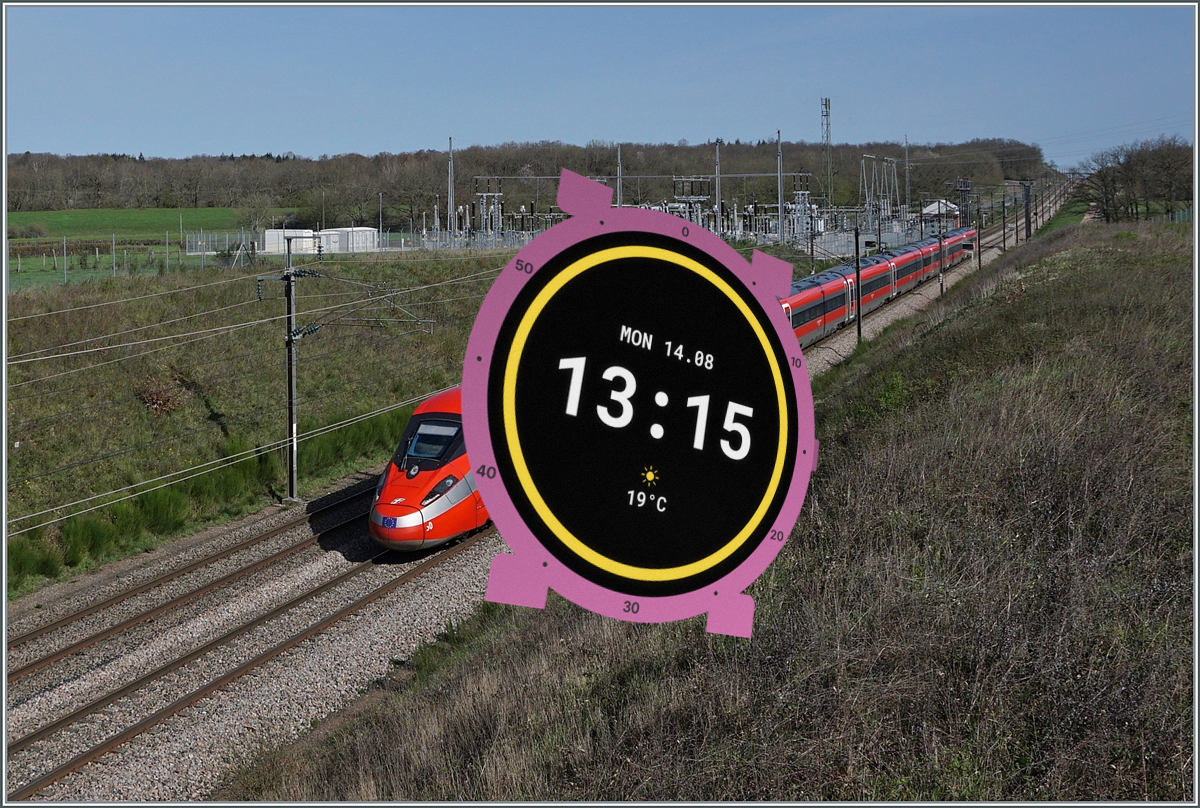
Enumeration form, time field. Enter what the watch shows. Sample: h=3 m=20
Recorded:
h=13 m=15
